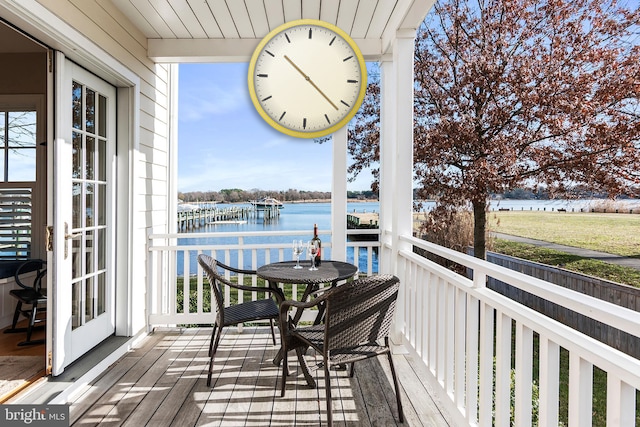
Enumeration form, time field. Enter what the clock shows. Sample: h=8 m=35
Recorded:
h=10 m=22
